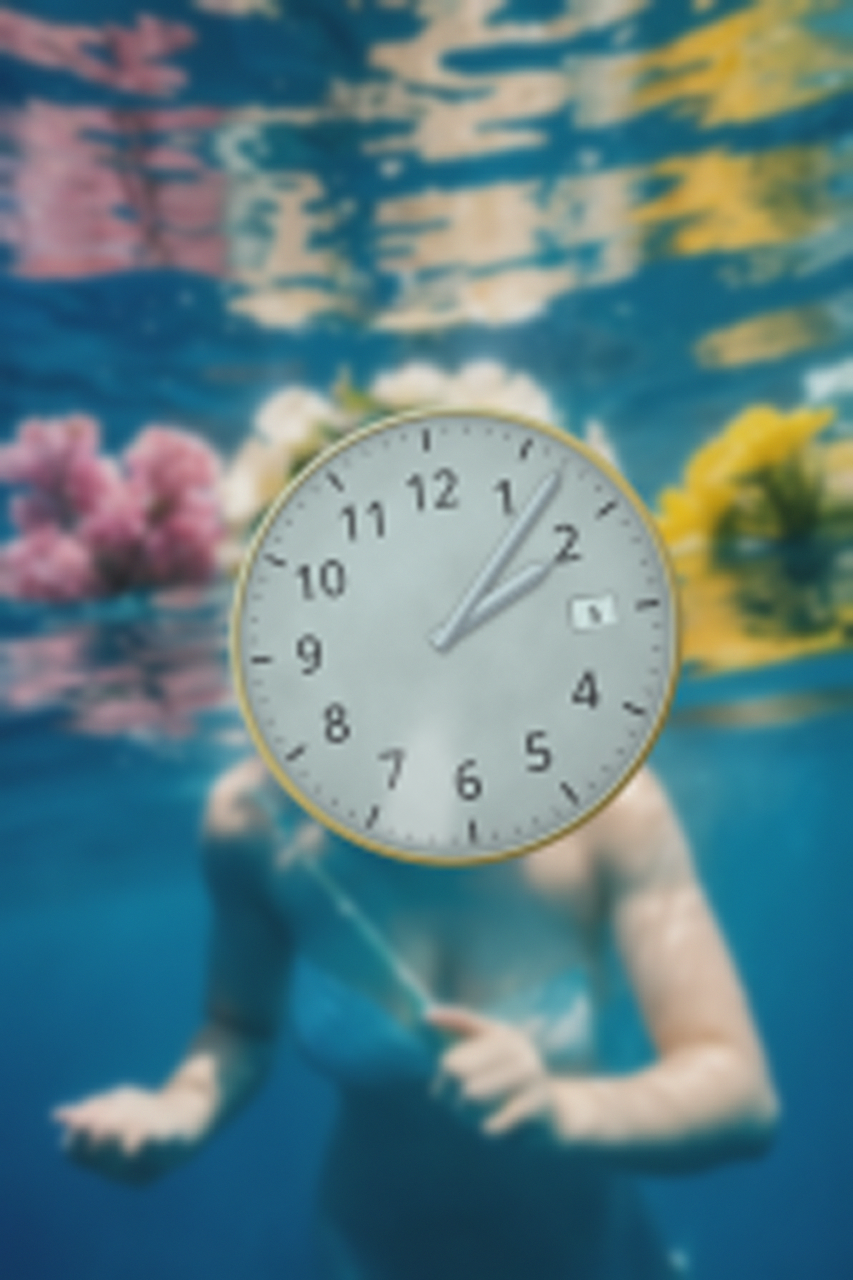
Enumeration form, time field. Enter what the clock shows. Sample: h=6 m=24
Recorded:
h=2 m=7
